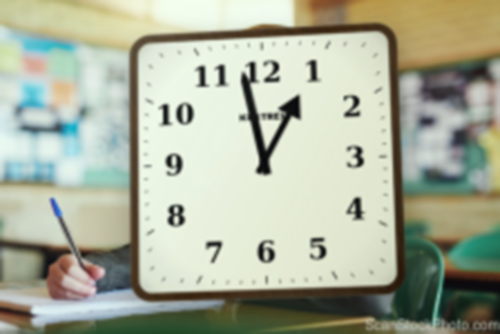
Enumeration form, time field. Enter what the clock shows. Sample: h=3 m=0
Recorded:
h=12 m=58
